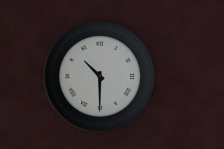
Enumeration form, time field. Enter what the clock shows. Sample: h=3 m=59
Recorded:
h=10 m=30
